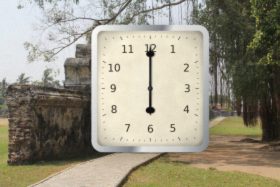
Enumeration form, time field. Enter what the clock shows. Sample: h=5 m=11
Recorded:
h=6 m=0
